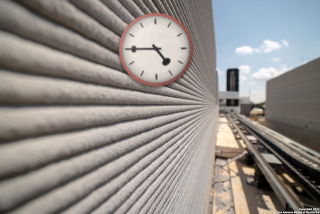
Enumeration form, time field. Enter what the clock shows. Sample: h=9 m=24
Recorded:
h=4 m=45
